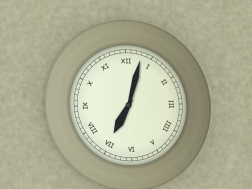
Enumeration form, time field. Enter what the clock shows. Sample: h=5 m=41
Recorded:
h=7 m=3
